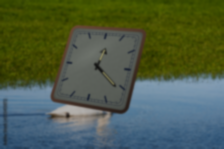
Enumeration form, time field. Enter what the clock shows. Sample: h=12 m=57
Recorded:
h=12 m=21
